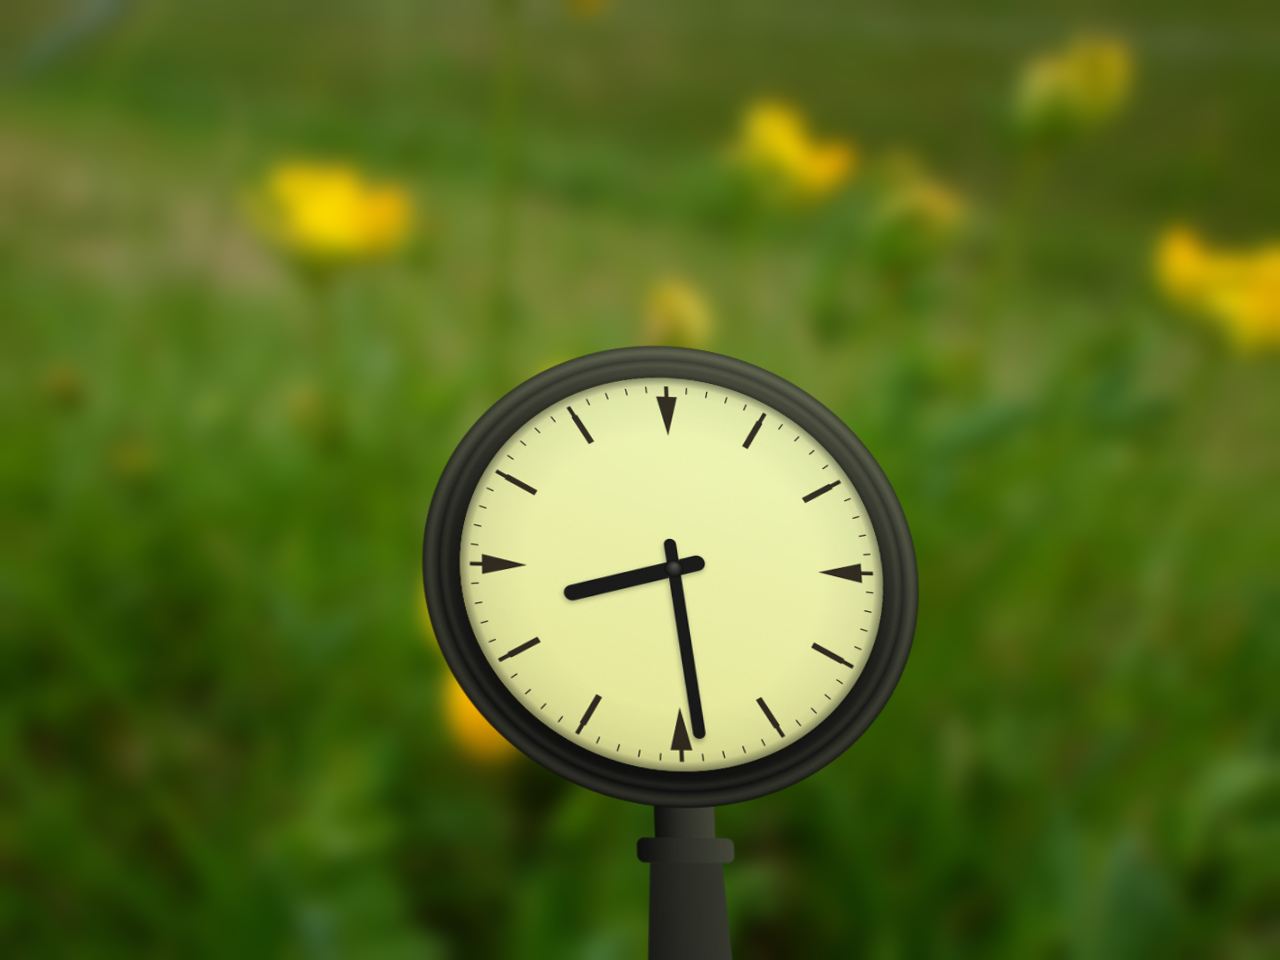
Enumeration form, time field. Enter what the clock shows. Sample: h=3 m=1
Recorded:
h=8 m=29
